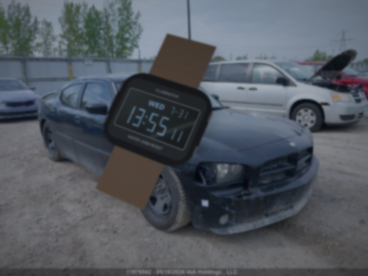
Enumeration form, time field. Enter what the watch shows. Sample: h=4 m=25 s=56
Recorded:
h=13 m=55 s=11
